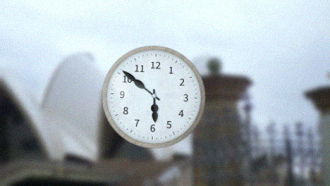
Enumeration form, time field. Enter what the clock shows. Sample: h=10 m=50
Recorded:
h=5 m=51
